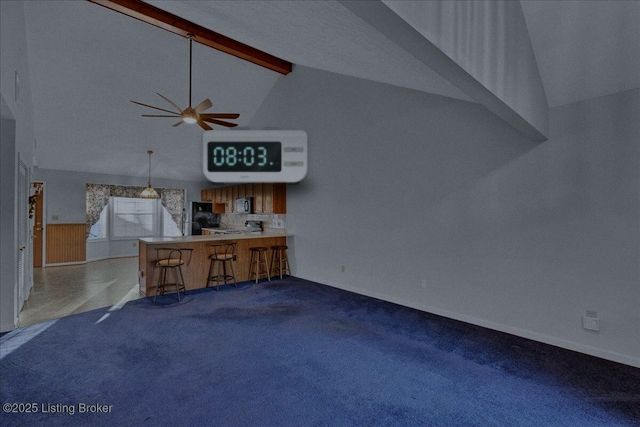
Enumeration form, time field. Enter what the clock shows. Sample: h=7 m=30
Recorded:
h=8 m=3
